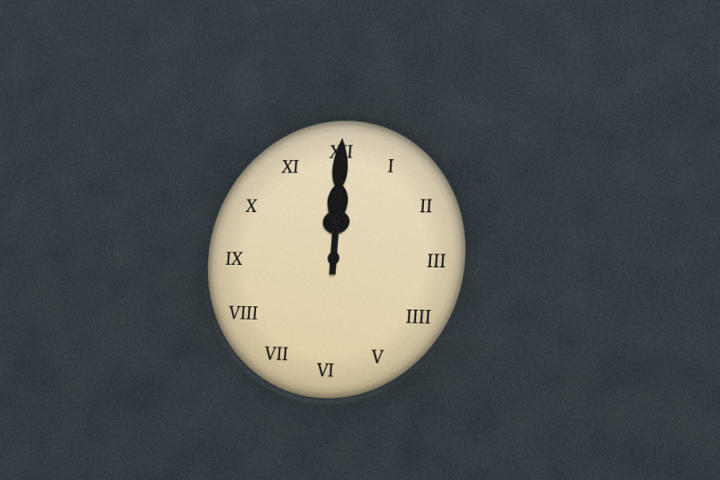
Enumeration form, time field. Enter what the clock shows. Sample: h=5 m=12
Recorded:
h=12 m=0
